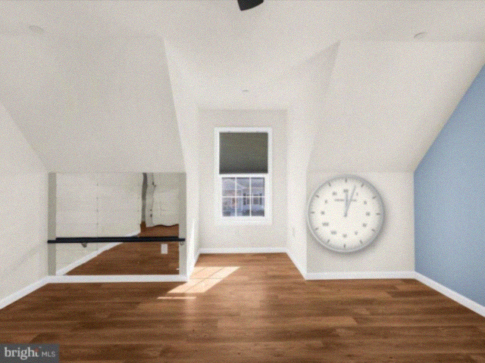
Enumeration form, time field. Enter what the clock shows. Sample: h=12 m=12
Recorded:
h=12 m=3
